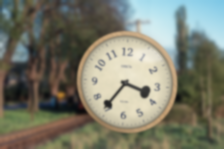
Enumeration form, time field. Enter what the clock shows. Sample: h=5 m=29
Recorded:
h=3 m=36
